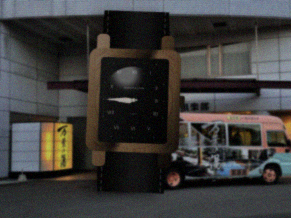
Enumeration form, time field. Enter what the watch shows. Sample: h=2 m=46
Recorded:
h=8 m=45
